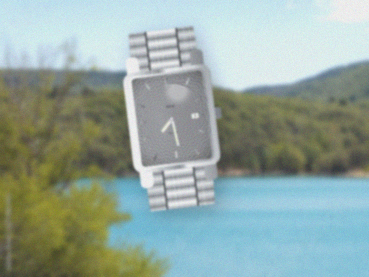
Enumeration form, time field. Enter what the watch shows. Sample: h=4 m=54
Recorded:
h=7 m=29
